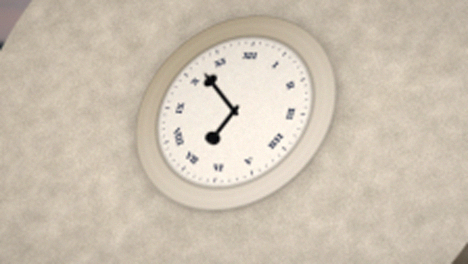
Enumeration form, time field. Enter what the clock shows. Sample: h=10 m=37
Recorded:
h=6 m=52
